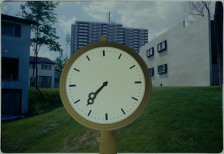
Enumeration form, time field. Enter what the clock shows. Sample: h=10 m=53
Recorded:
h=7 m=37
